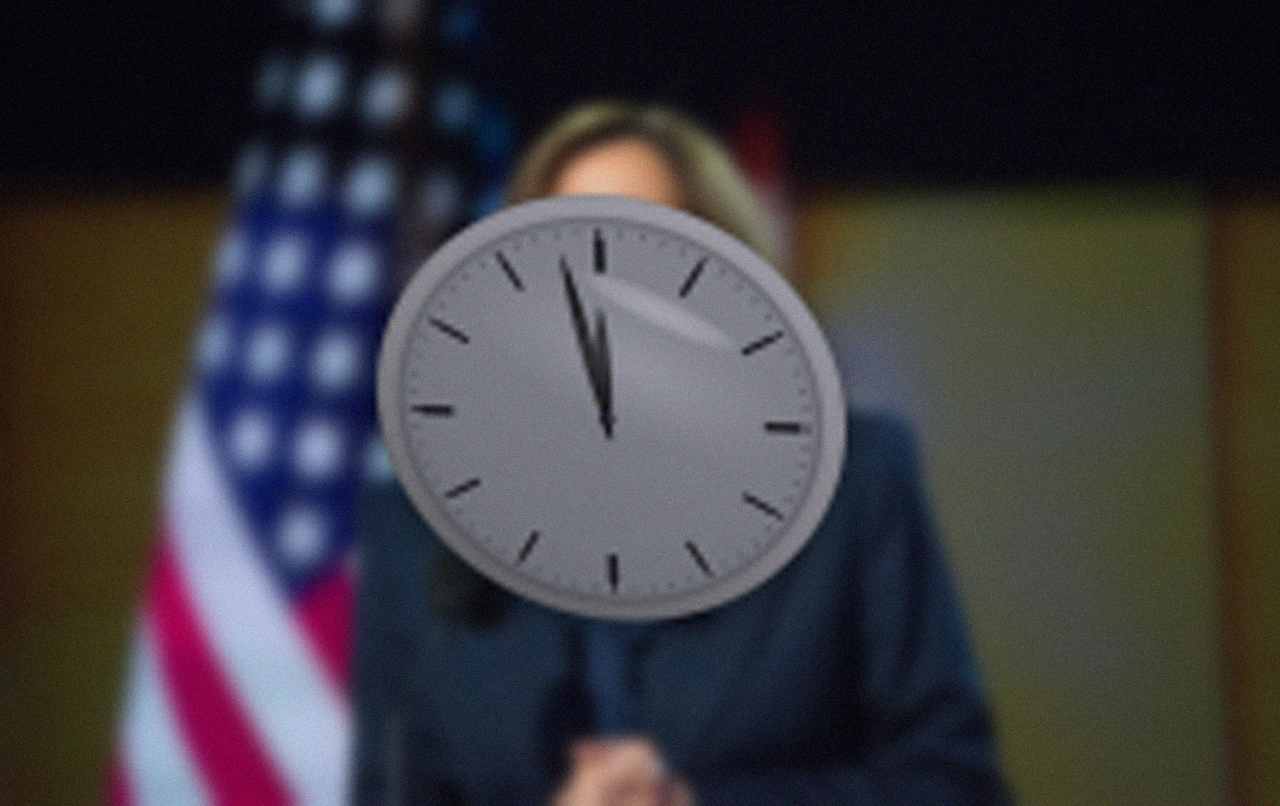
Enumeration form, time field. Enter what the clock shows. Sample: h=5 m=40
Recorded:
h=11 m=58
